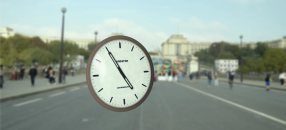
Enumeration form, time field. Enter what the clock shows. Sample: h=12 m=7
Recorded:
h=4 m=55
